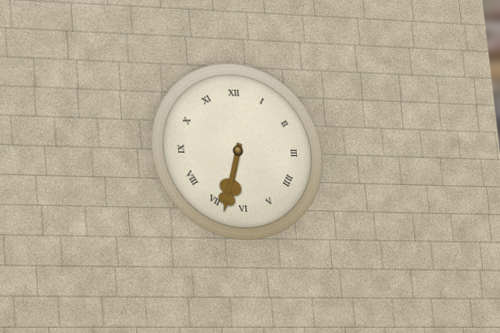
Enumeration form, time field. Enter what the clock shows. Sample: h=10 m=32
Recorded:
h=6 m=33
